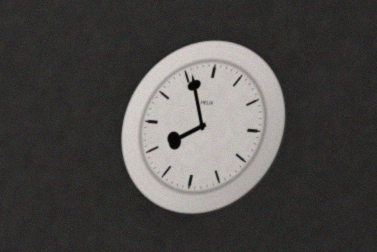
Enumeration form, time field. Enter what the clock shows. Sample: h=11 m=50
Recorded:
h=7 m=56
